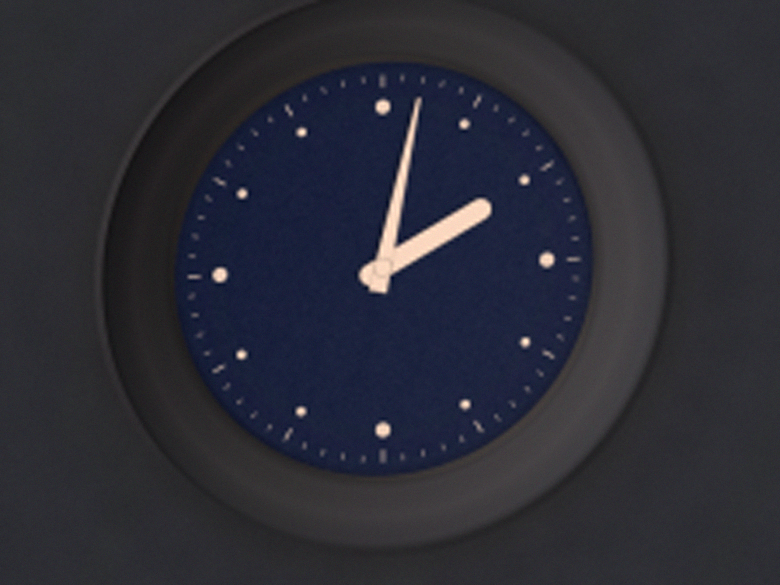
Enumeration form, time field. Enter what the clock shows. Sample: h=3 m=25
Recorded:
h=2 m=2
